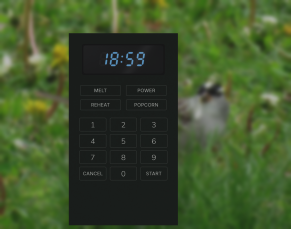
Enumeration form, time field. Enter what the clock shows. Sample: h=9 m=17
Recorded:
h=18 m=59
